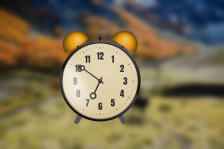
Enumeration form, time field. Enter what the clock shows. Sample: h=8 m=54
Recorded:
h=6 m=51
